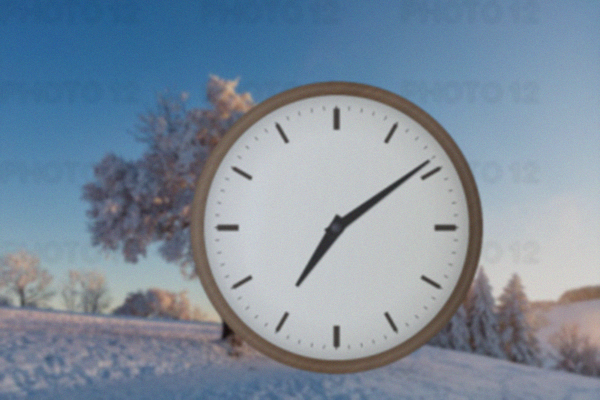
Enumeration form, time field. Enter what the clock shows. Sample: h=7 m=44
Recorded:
h=7 m=9
